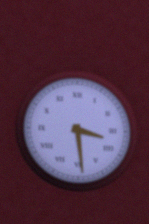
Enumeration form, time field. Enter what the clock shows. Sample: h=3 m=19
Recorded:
h=3 m=29
